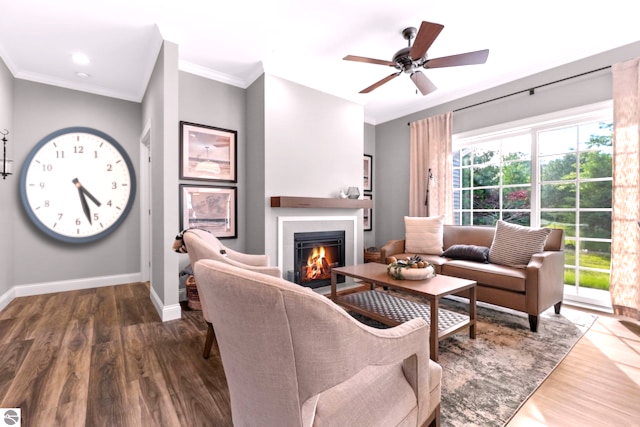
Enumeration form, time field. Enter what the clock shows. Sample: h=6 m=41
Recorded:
h=4 m=27
